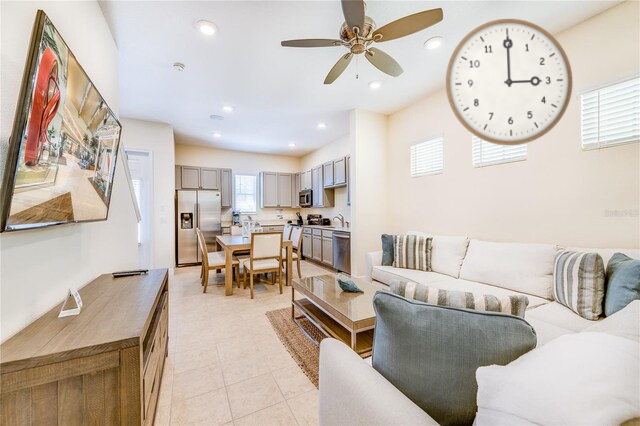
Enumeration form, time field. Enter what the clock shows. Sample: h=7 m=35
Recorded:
h=3 m=0
